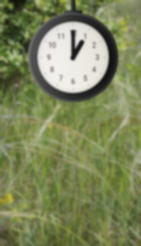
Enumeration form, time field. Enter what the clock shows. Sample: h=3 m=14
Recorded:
h=1 m=0
